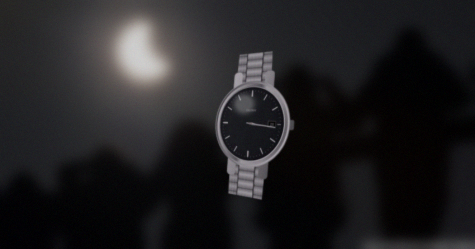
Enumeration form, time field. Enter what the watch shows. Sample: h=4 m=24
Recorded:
h=3 m=16
